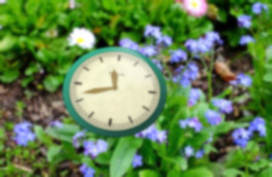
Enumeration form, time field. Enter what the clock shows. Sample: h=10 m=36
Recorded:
h=11 m=42
